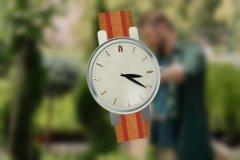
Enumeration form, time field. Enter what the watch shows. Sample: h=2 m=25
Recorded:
h=3 m=21
